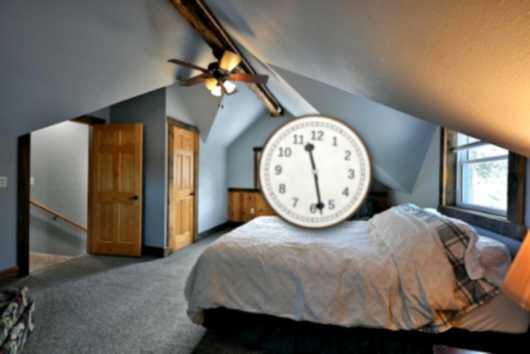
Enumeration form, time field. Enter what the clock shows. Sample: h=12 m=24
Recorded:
h=11 m=28
